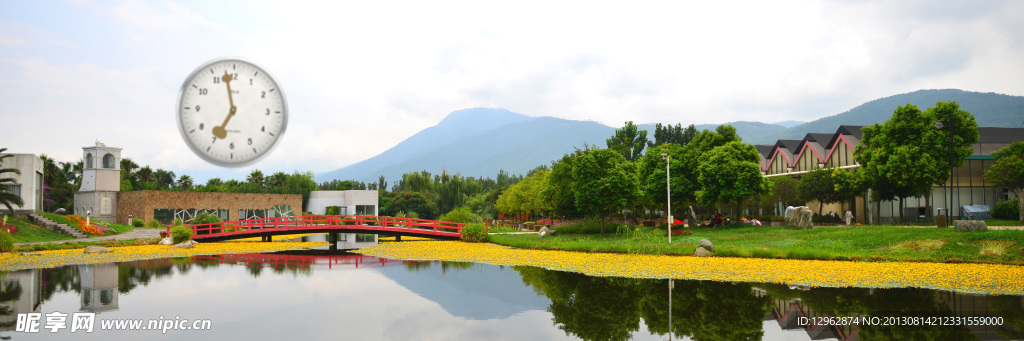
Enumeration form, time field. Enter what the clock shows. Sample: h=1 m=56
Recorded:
h=6 m=58
